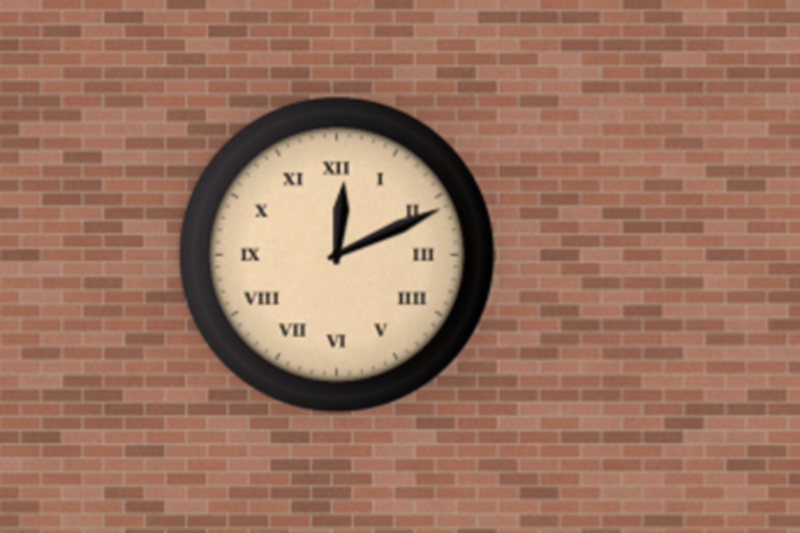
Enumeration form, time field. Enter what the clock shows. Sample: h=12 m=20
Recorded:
h=12 m=11
